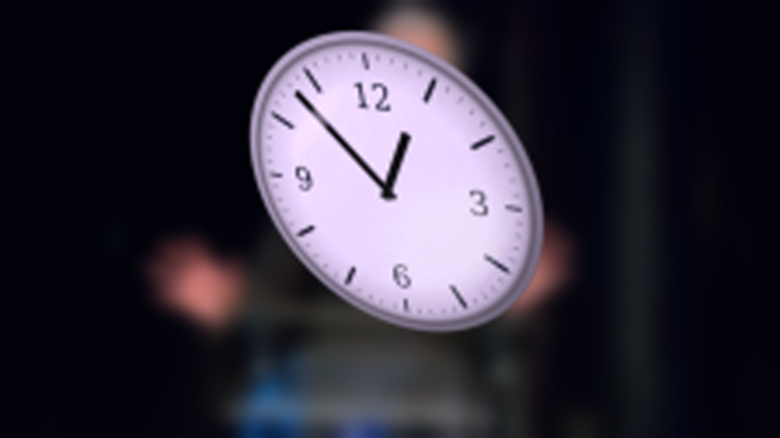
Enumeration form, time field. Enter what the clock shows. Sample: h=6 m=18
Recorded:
h=12 m=53
